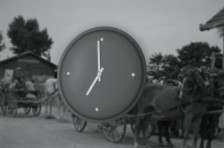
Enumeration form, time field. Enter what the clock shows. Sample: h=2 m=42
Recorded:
h=6 m=59
